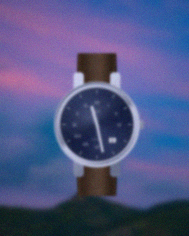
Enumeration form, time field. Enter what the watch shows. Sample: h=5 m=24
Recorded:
h=11 m=28
